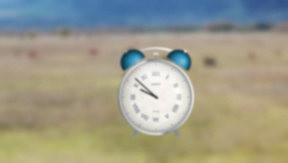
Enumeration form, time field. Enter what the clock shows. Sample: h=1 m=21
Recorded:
h=9 m=52
